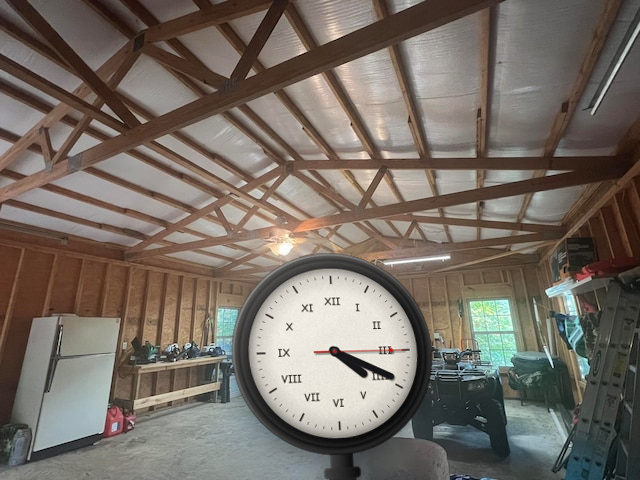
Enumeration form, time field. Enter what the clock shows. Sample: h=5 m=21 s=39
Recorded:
h=4 m=19 s=15
